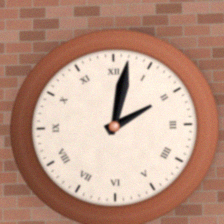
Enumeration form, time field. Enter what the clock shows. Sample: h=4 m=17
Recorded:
h=2 m=2
